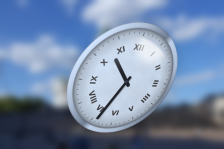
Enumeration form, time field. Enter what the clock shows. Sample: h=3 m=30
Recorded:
h=10 m=34
